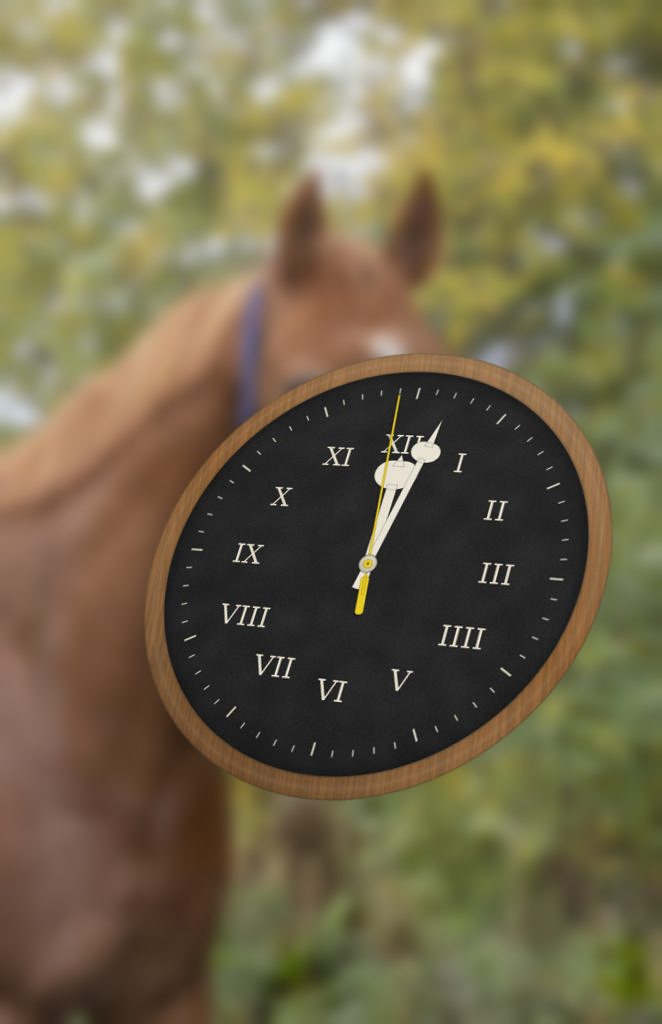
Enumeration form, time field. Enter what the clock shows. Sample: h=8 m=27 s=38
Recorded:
h=12 m=1 s=59
